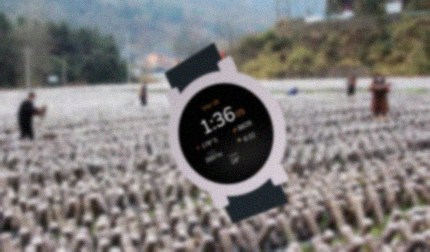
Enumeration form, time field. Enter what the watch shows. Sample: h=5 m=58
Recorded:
h=1 m=36
